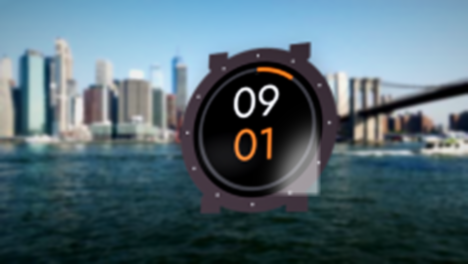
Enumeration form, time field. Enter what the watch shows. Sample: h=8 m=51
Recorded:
h=9 m=1
